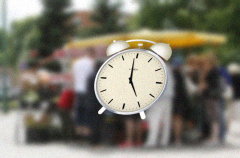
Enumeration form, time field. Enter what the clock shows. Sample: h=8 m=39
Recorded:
h=4 m=59
